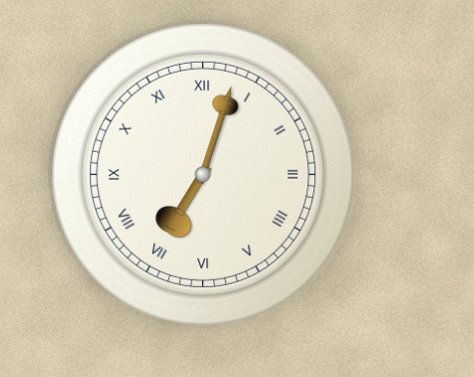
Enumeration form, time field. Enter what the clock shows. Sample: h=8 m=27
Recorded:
h=7 m=3
